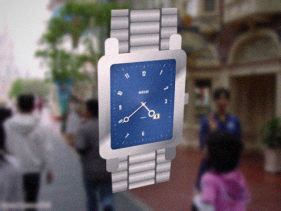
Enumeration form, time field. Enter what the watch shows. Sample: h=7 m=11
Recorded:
h=4 m=39
